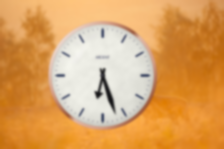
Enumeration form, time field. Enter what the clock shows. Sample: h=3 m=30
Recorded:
h=6 m=27
